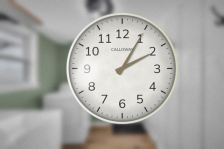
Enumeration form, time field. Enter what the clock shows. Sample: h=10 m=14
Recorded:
h=2 m=5
